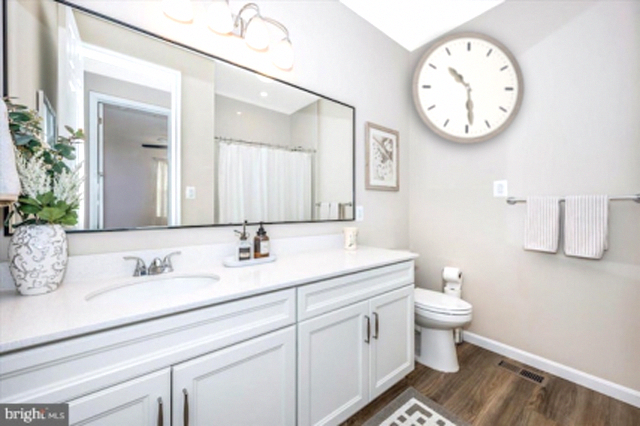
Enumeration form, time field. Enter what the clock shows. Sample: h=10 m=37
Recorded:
h=10 m=29
